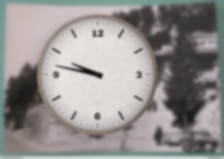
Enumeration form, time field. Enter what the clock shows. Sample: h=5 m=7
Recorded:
h=9 m=47
